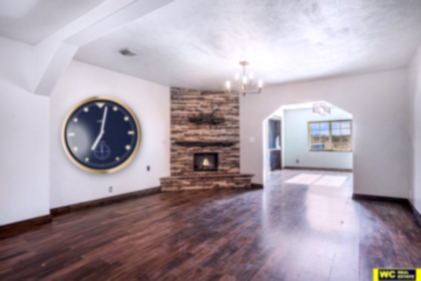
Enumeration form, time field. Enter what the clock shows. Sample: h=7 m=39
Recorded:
h=7 m=2
